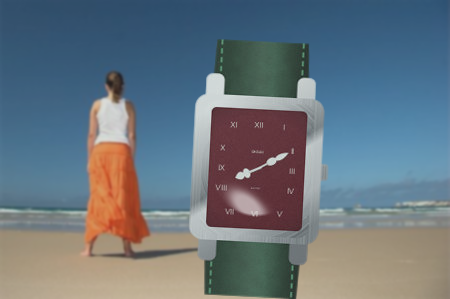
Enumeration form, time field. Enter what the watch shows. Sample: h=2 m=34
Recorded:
h=8 m=10
